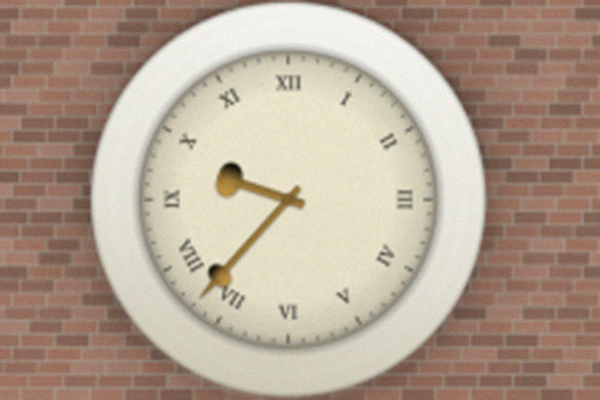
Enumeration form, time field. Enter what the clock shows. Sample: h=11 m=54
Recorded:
h=9 m=37
